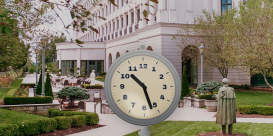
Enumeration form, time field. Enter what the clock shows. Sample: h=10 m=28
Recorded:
h=10 m=27
